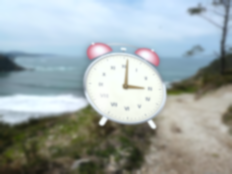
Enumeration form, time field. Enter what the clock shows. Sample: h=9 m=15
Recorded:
h=3 m=1
